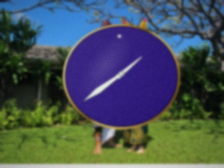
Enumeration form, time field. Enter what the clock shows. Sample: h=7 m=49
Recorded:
h=1 m=39
